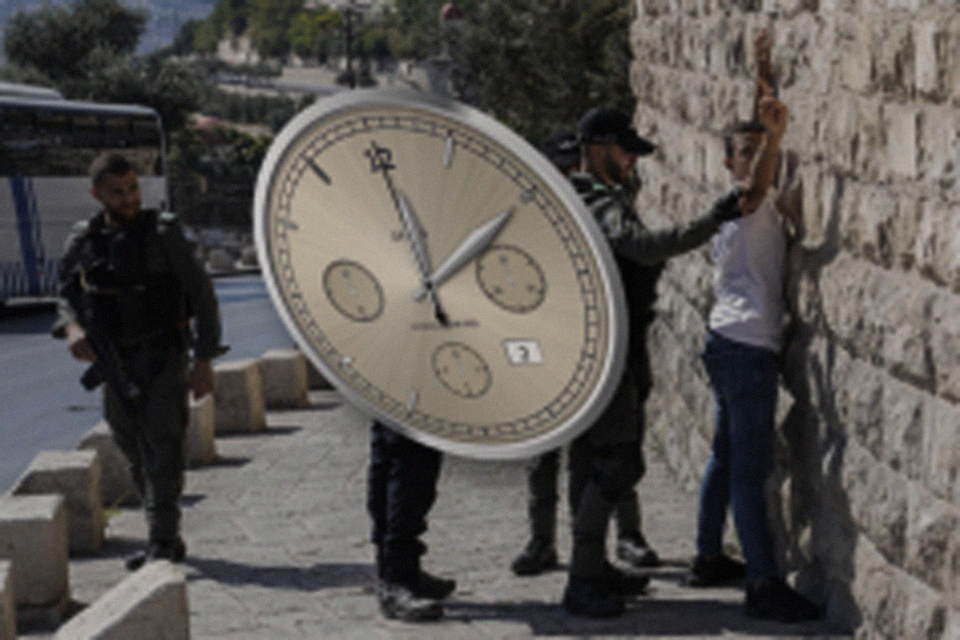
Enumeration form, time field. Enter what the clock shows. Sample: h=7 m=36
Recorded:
h=12 m=10
